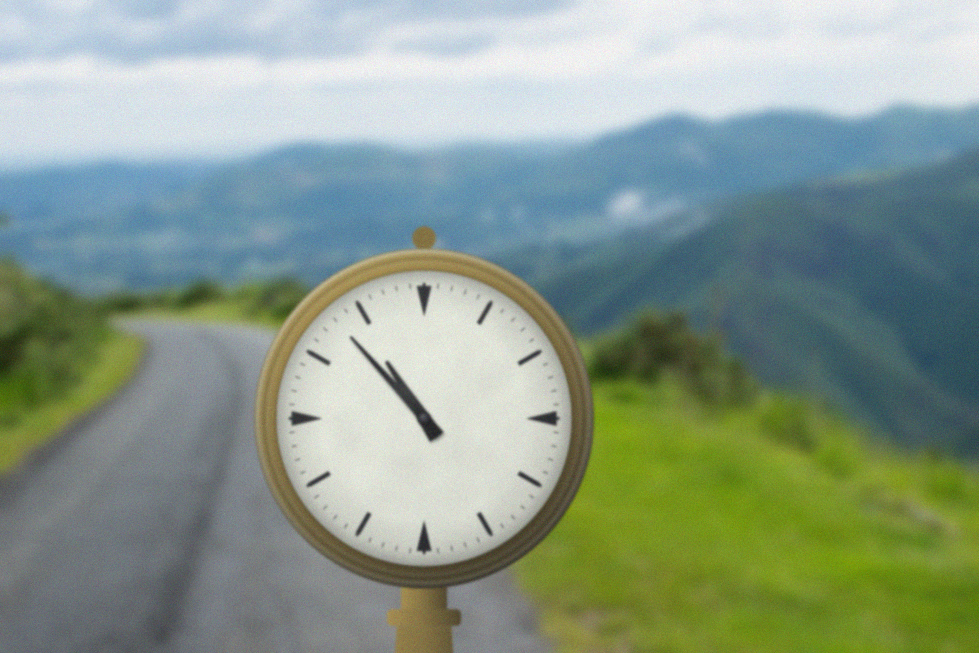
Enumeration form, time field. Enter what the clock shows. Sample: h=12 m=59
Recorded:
h=10 m=53
